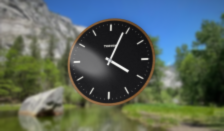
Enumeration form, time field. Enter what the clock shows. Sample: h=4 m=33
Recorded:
h=4 m=4
